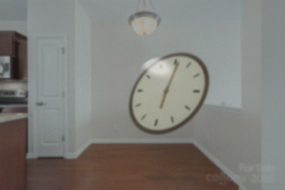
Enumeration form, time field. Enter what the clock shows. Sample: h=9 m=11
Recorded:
h=6 m=1
